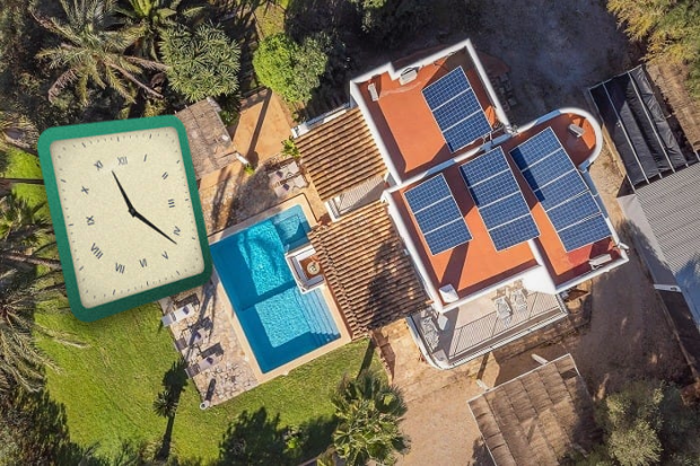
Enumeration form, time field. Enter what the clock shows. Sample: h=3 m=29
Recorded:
h=11 m=22
